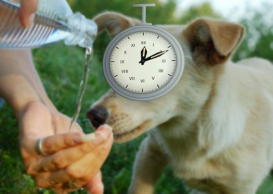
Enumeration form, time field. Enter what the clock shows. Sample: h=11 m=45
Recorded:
h=12 m=11
